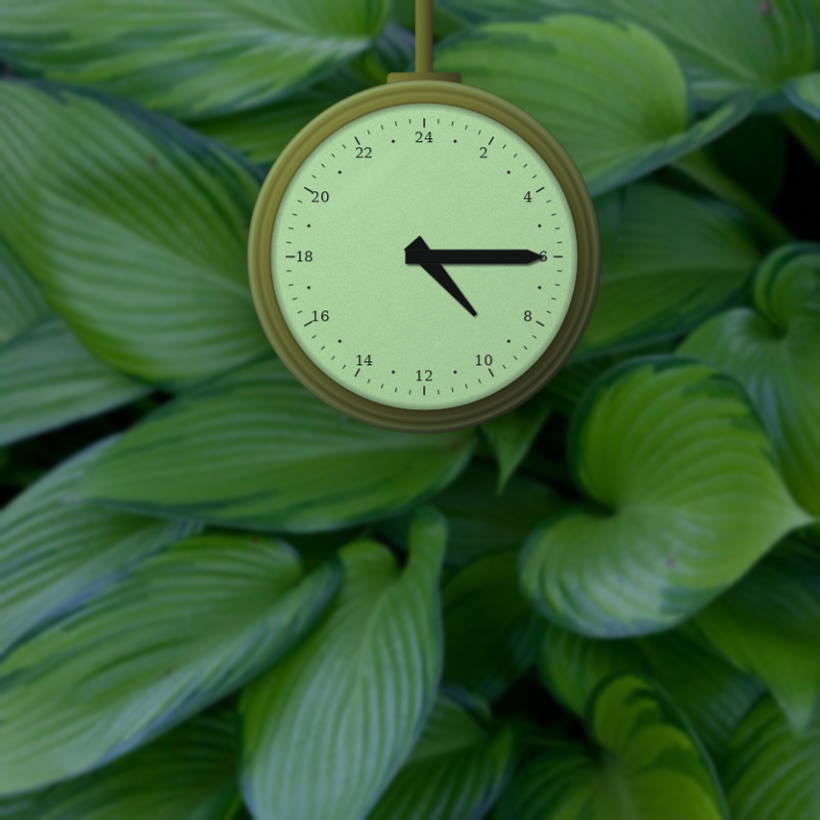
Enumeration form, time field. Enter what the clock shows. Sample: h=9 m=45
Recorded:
h=9 m=15
